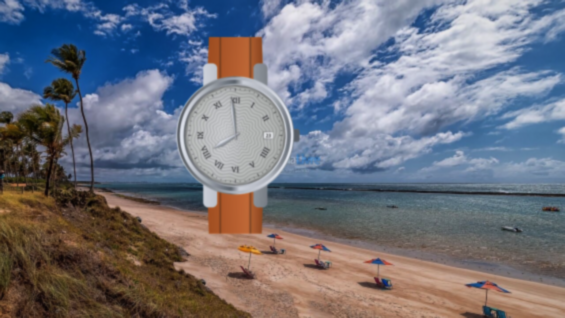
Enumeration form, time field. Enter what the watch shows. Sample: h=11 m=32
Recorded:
h=7 m=59
